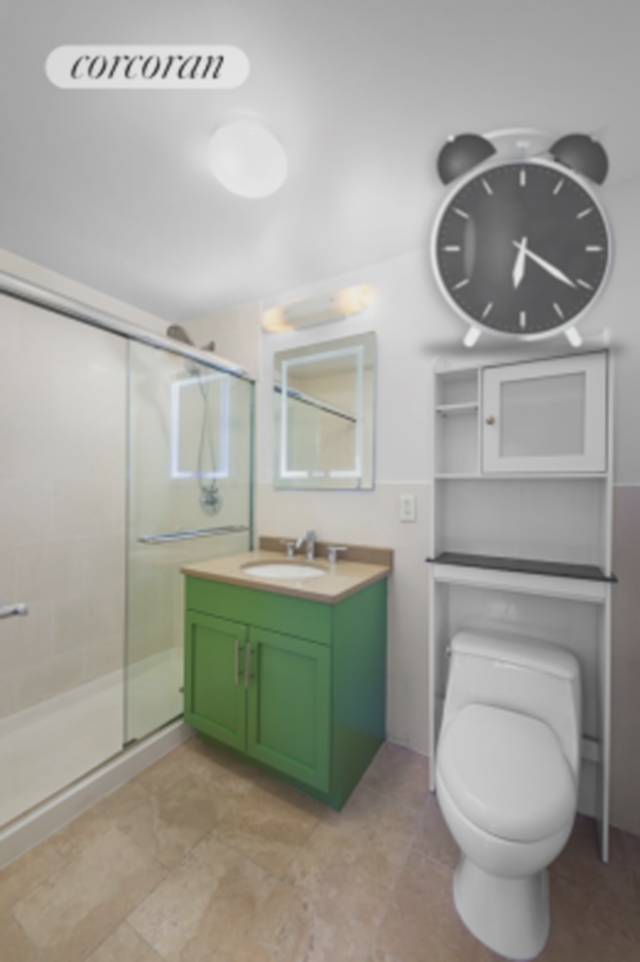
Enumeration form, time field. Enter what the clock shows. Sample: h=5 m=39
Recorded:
h=6 m=21
